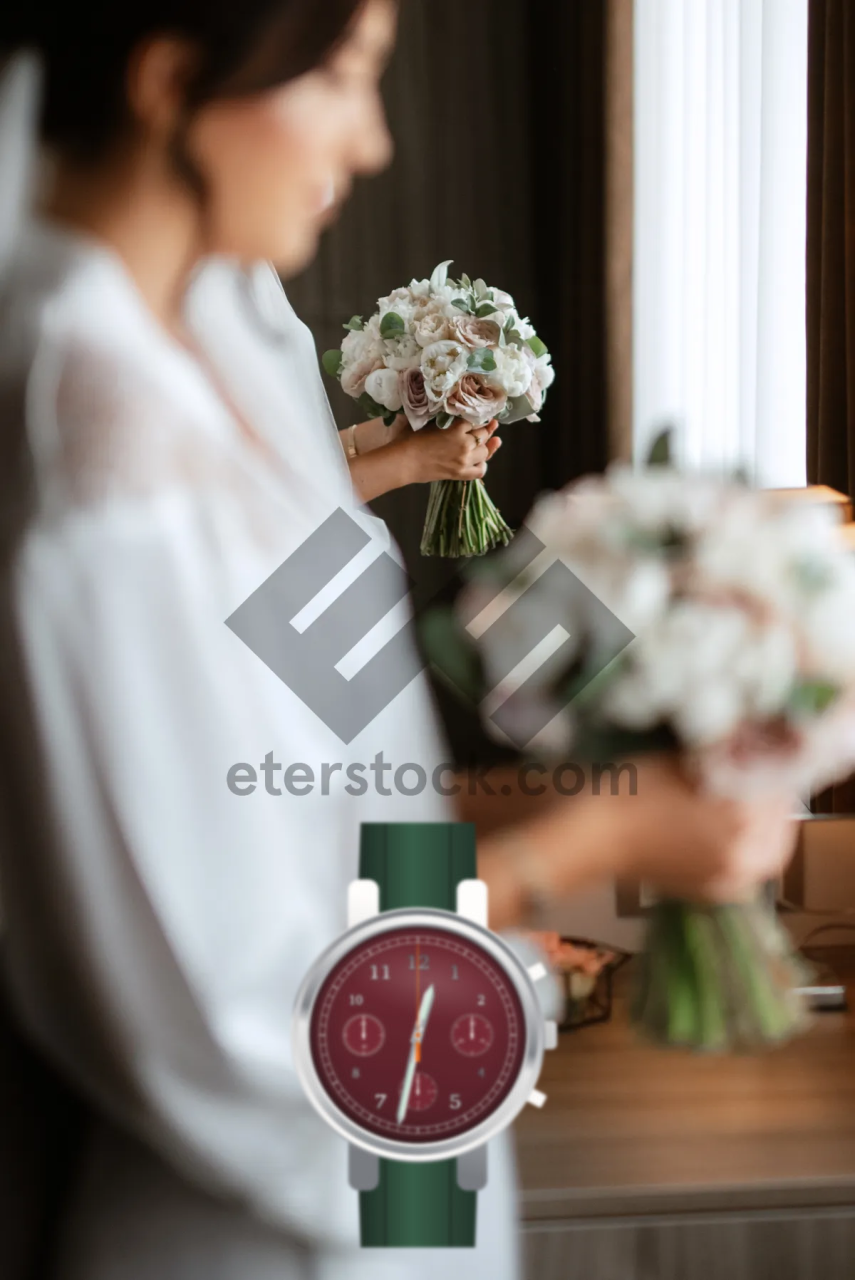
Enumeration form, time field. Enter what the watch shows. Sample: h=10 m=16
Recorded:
h=12 m=32
